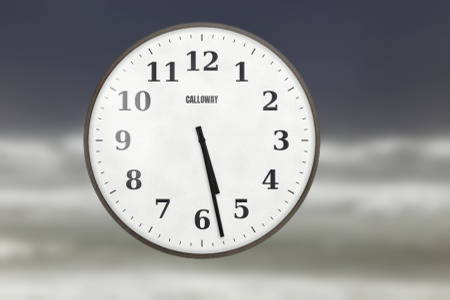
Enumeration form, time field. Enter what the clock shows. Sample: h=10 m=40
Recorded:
h=5 m=28
